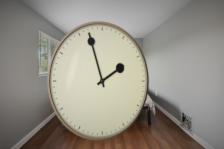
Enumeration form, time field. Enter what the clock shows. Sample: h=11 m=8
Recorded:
h=1 m=57
